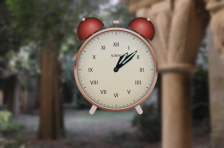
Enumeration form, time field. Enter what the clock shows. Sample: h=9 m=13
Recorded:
h=1 m=8
